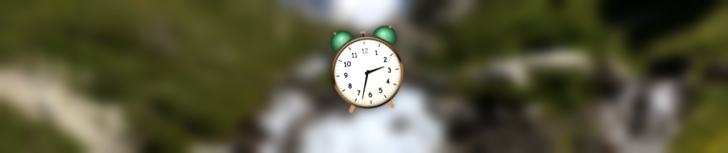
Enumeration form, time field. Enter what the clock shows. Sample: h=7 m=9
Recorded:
h=2 m=33
